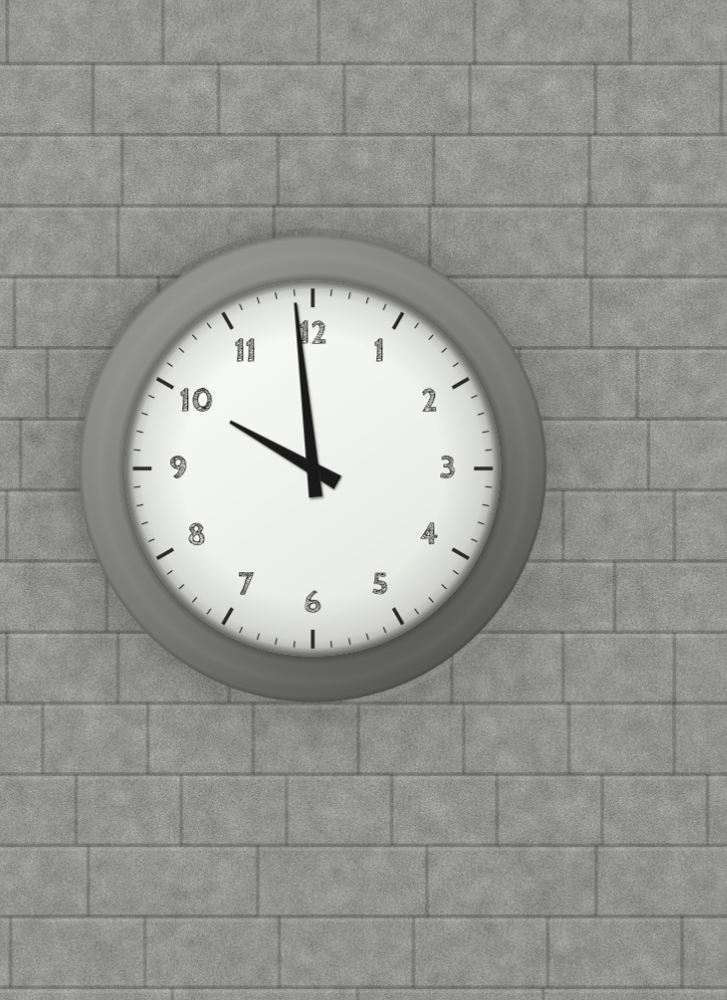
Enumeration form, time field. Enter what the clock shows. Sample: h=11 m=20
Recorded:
h=9 m=59
